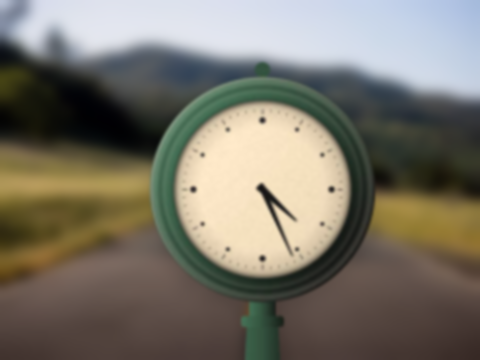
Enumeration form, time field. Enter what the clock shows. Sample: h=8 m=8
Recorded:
h=4 m=26
